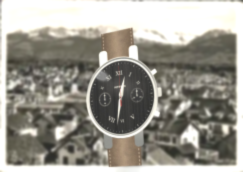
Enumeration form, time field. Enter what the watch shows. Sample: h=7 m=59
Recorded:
h=12 m=32
